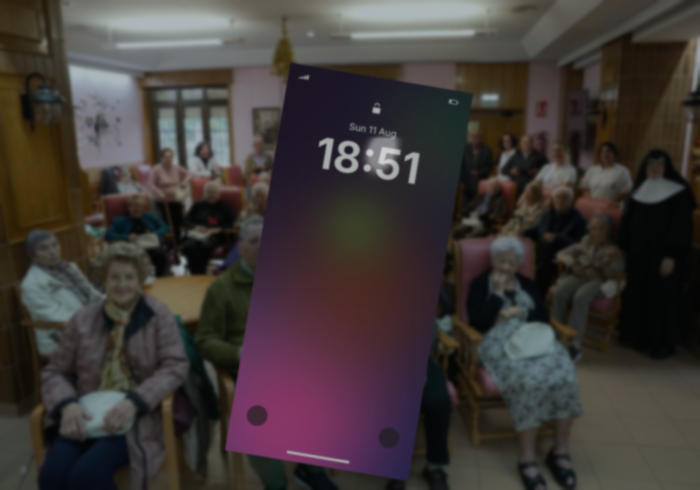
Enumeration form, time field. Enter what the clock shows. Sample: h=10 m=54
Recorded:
h=18 m=51
